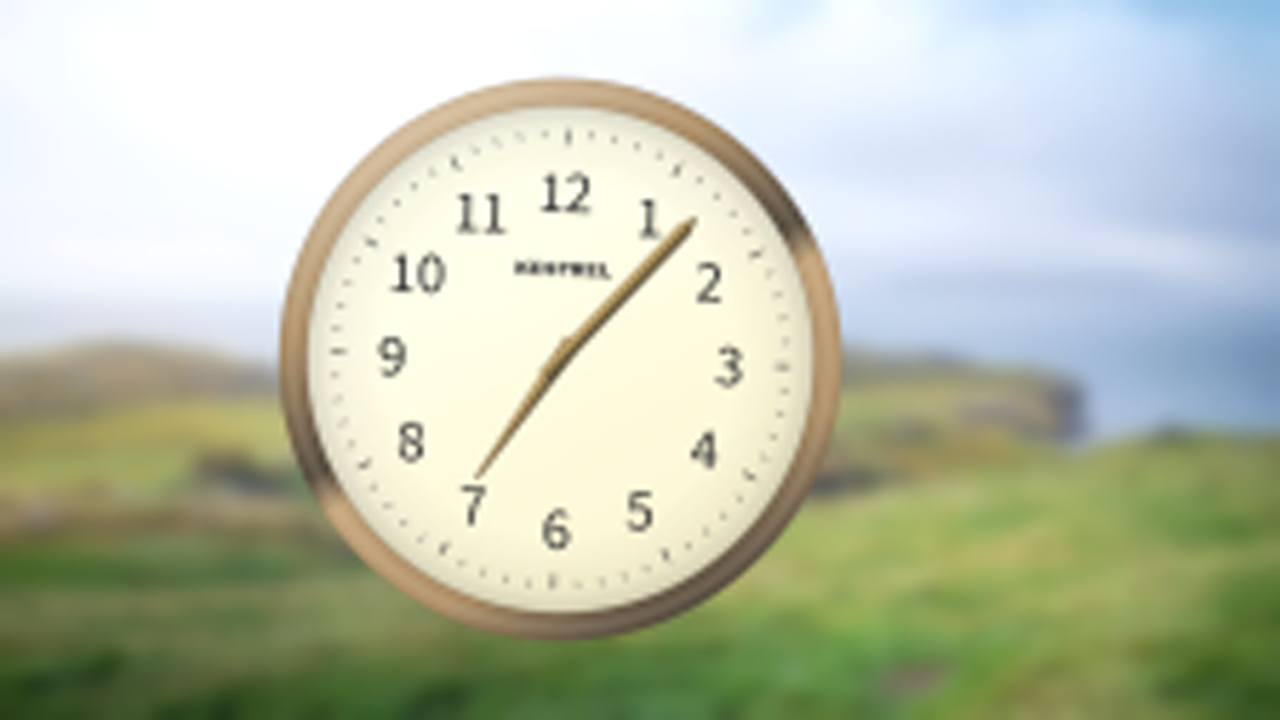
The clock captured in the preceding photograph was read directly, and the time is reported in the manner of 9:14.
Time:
7:07
